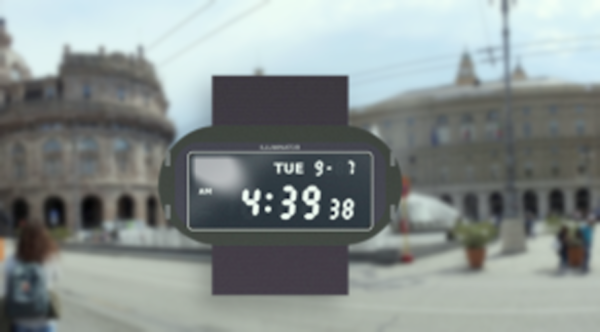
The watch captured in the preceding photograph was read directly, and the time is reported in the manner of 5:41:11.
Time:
4:39:38
